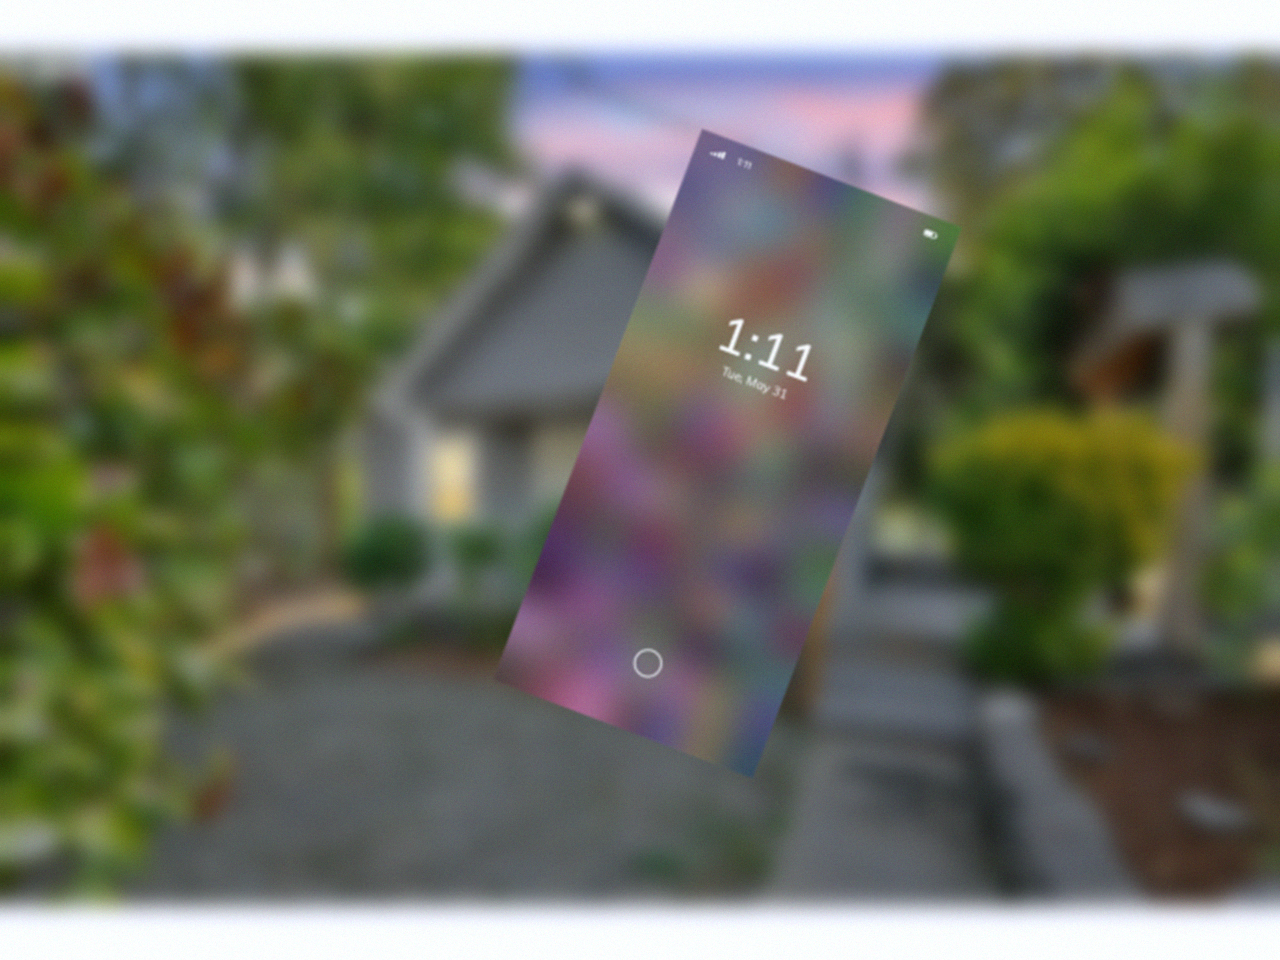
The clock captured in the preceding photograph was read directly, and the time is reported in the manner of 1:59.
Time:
1:11
